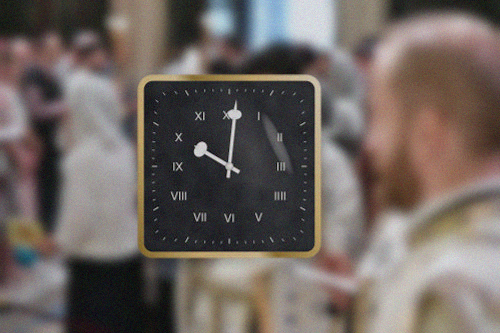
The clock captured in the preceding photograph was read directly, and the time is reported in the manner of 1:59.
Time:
10:01
